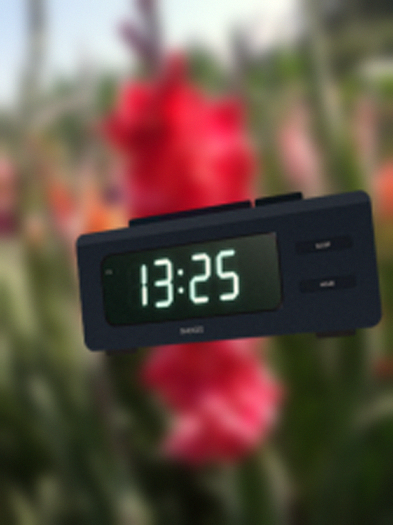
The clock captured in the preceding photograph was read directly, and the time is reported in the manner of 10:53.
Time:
13:25
